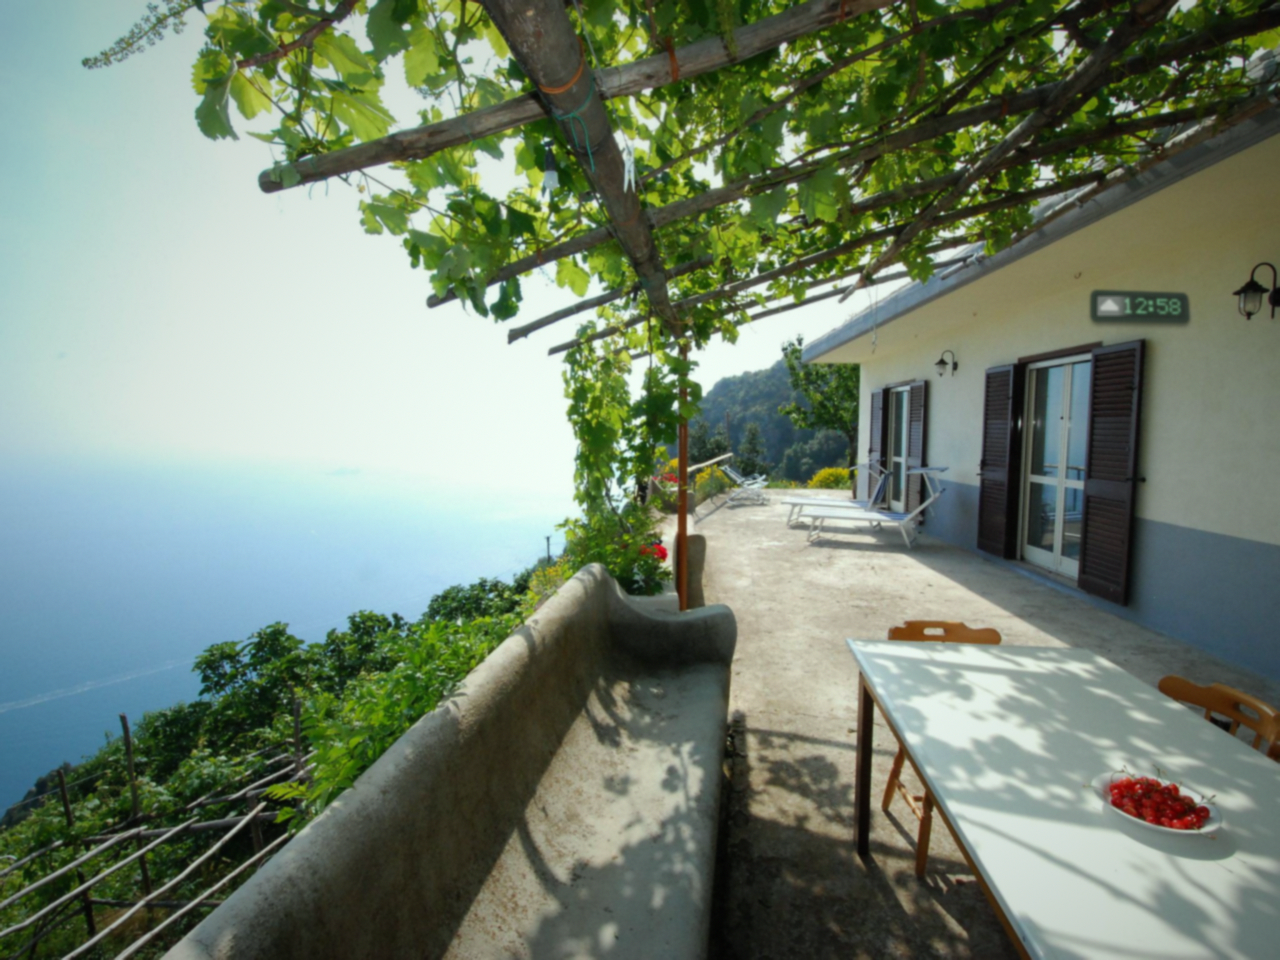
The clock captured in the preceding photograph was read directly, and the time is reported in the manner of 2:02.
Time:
12:58
